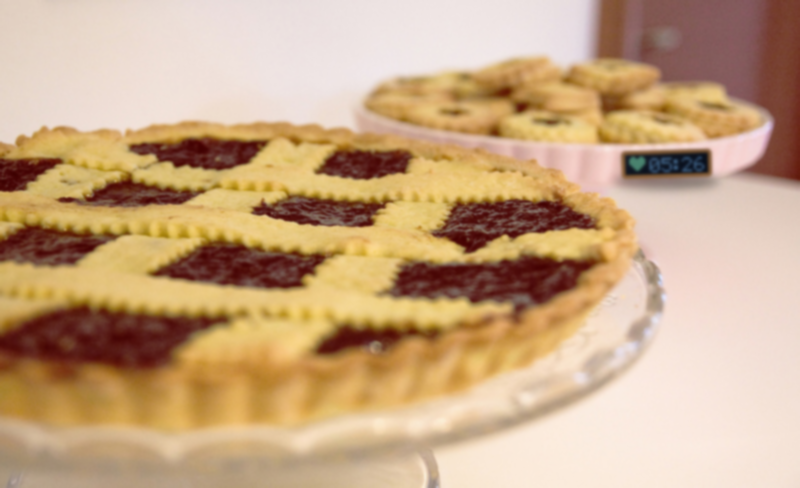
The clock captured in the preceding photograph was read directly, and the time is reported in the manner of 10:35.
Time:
5:26
